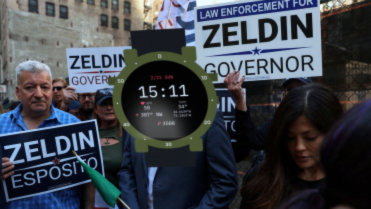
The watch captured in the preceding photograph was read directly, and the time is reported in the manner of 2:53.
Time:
15:11
